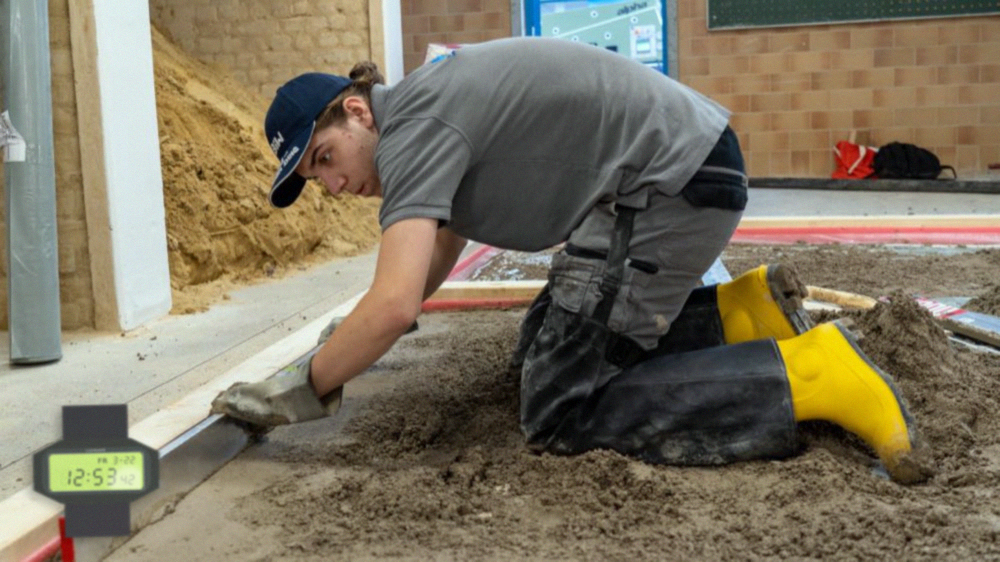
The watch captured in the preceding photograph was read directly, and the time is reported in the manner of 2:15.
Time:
12:53
